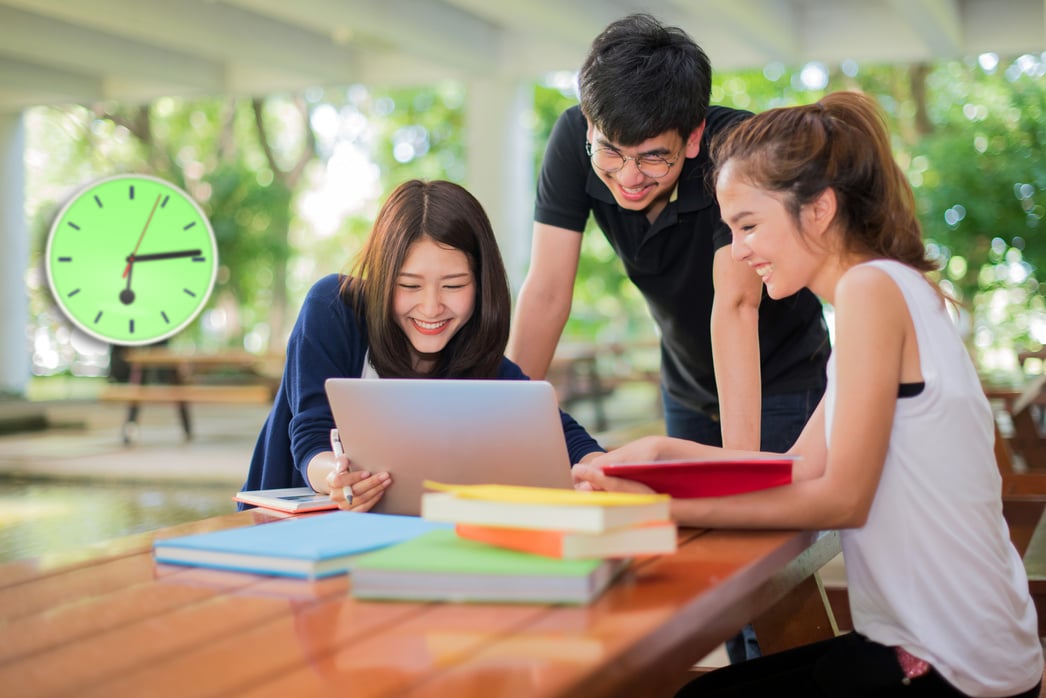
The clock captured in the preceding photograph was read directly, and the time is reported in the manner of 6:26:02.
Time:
6:14:04
